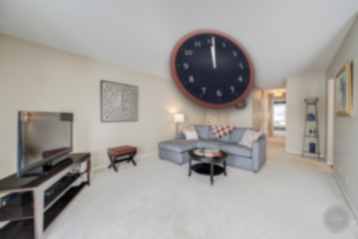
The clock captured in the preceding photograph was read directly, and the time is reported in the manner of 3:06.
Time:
12:01
